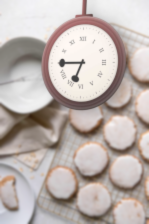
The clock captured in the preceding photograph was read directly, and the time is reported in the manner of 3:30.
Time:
6:45
